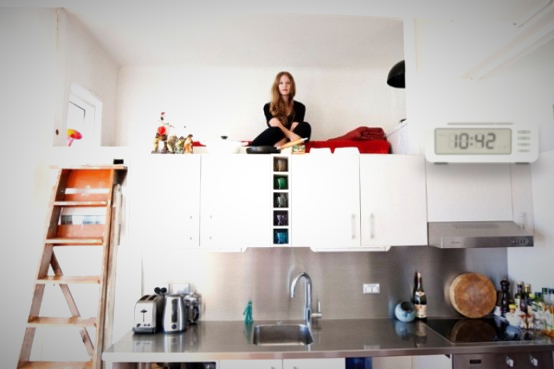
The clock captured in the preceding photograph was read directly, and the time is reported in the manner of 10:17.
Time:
10:42
